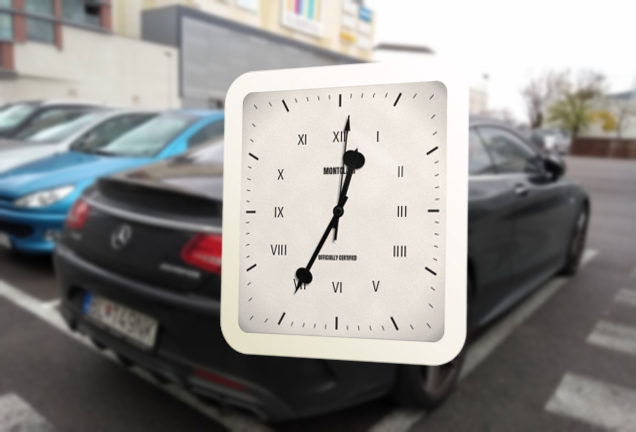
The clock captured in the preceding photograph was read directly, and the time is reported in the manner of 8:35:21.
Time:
12:35:01
